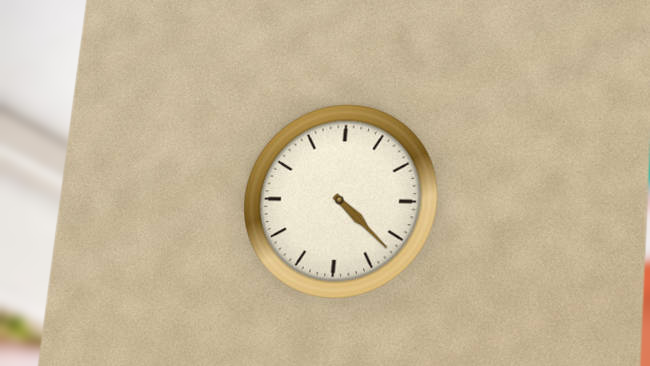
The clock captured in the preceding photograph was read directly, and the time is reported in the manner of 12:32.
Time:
4:22
